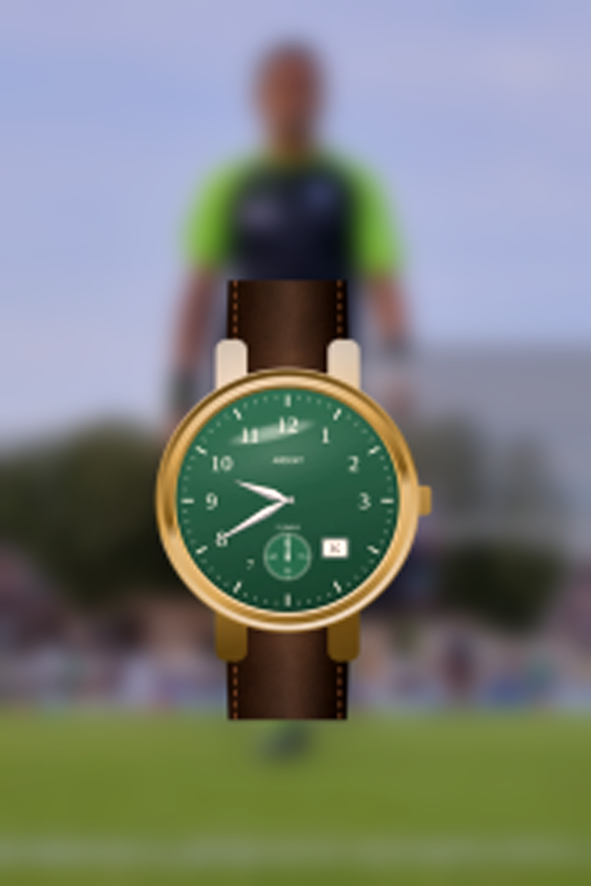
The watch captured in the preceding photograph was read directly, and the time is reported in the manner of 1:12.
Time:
9:40
